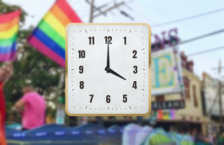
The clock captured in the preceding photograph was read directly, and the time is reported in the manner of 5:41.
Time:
4:00
